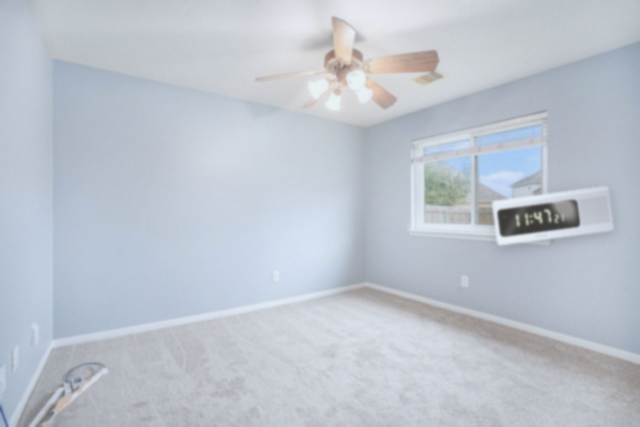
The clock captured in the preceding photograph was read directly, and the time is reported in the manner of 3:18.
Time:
11:47
